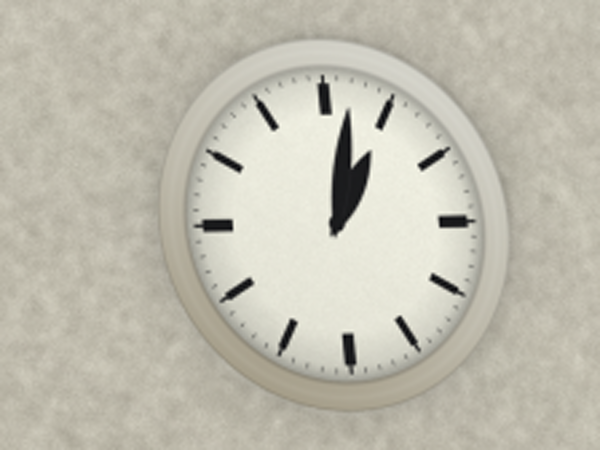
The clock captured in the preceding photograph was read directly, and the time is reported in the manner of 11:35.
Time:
1:02
